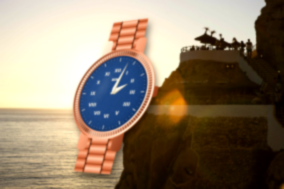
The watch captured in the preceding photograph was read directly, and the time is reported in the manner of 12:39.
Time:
2:03
